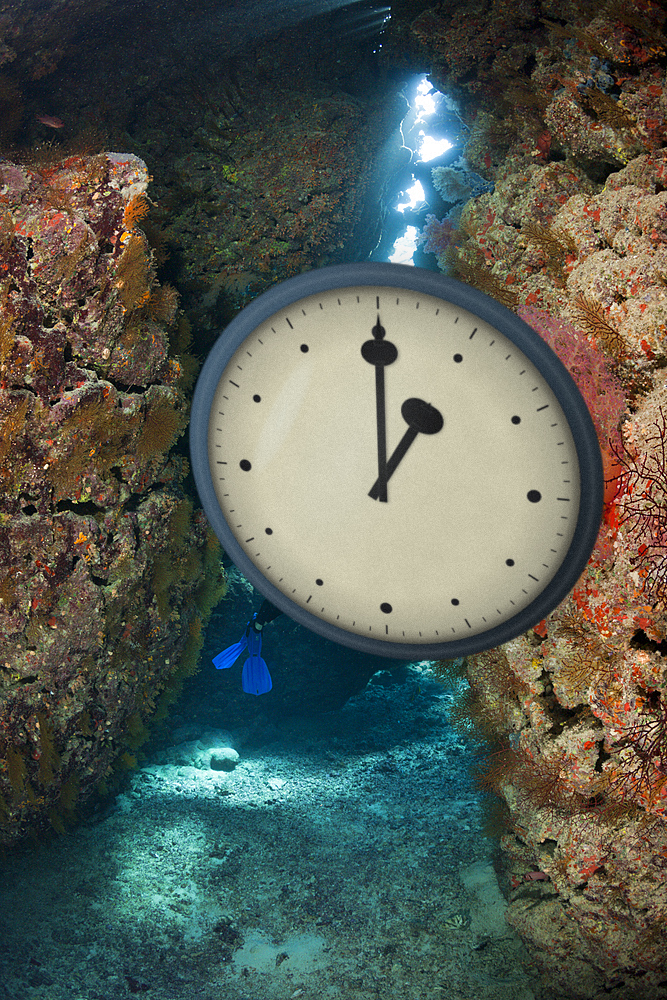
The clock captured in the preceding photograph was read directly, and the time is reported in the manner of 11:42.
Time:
1:00
